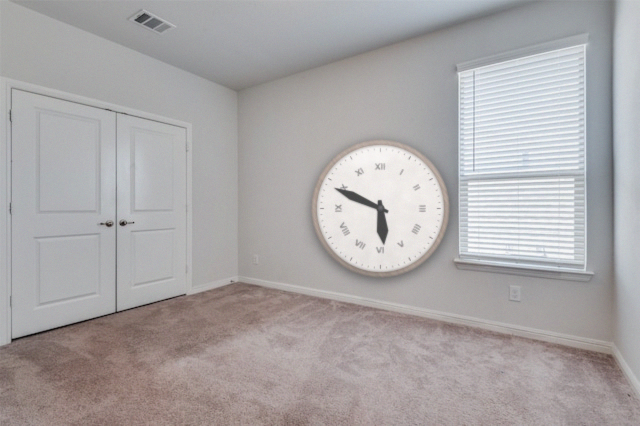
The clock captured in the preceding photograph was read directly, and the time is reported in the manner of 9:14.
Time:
5:49
